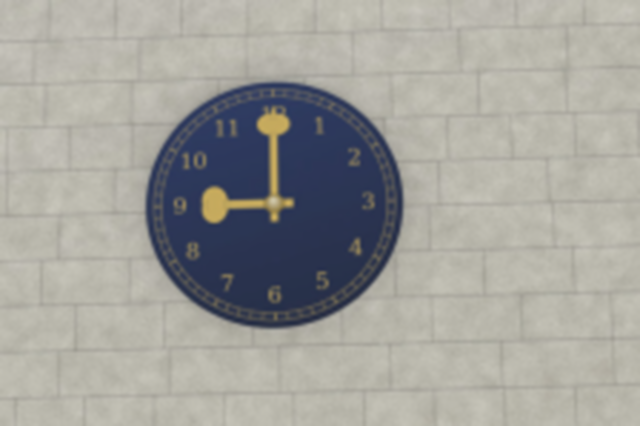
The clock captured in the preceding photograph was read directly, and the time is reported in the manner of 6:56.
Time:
9:00
